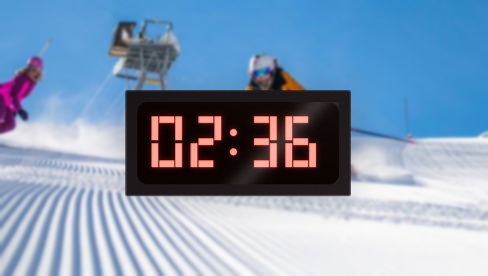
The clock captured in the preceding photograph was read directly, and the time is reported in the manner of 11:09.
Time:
2:36
